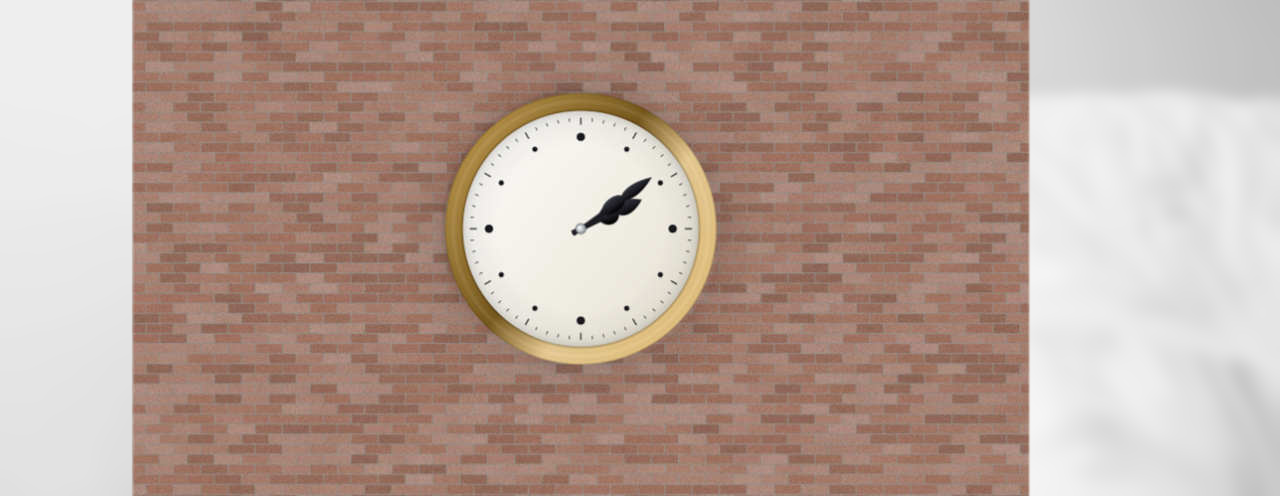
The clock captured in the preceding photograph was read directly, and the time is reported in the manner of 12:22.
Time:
2:09
